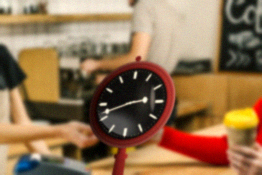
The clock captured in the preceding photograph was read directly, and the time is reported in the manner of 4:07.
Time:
2:42
